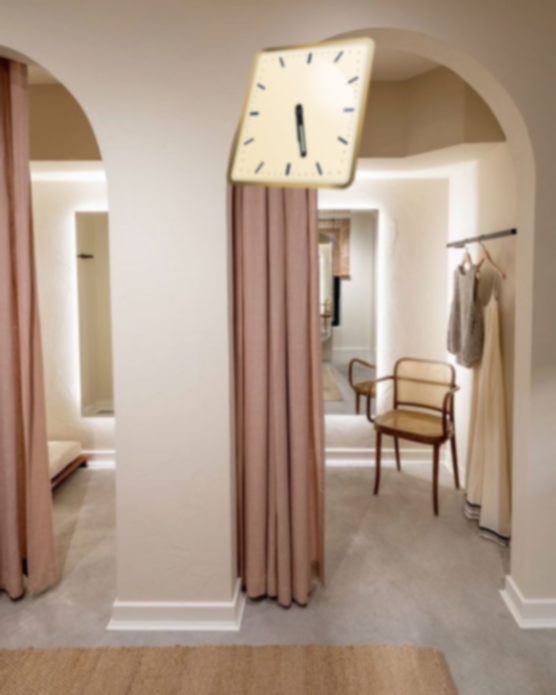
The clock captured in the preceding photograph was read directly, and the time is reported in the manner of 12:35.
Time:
5:27
